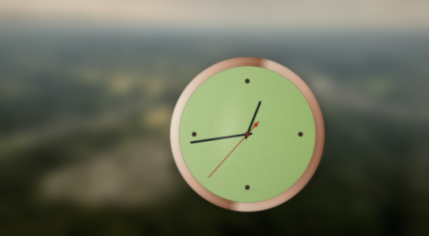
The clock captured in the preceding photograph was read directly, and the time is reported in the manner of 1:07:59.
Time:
12:43:37
